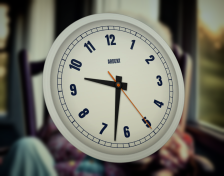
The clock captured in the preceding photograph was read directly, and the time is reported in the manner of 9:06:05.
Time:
9:32:25
